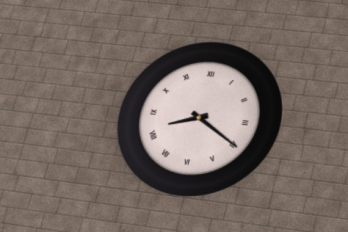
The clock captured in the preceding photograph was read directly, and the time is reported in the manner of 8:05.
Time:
8:20
